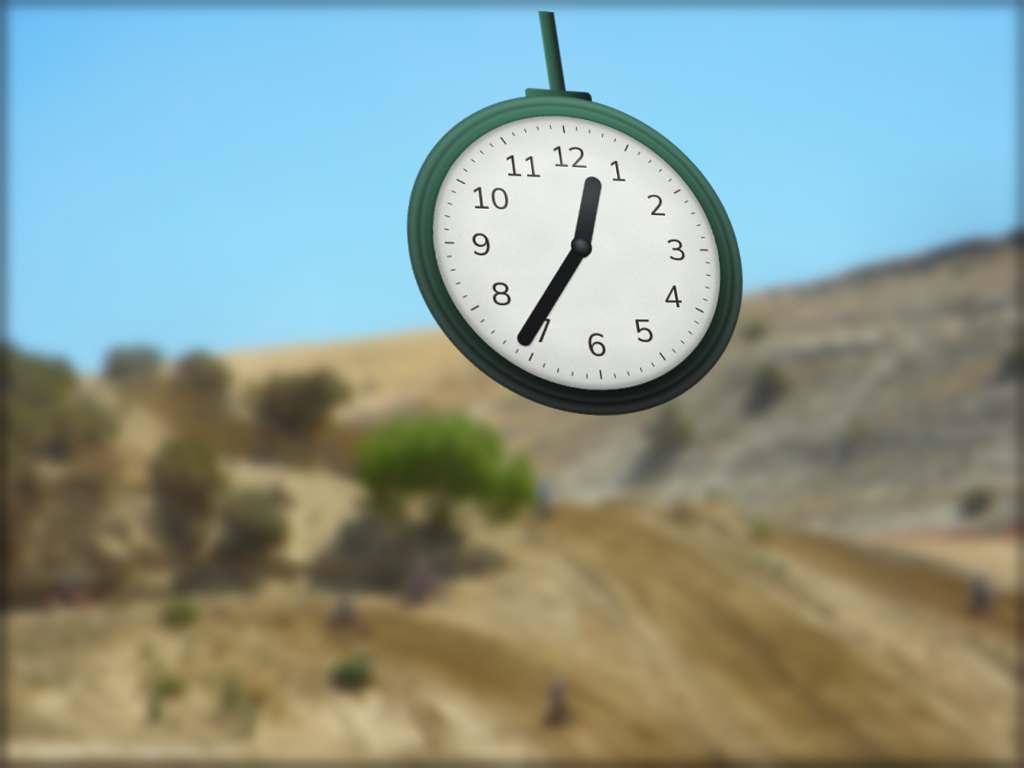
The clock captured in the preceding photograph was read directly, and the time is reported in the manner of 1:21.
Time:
12:36
